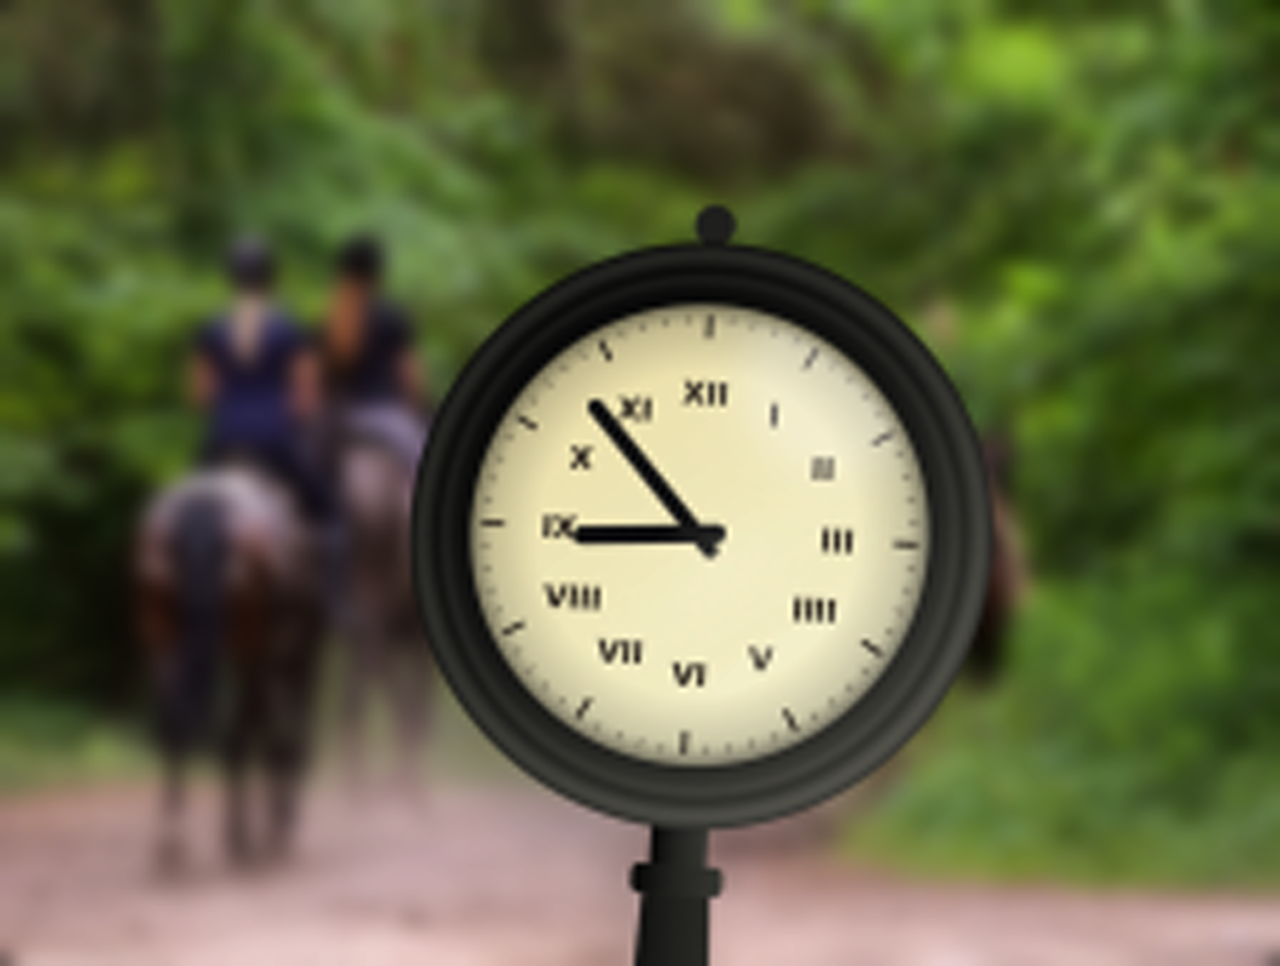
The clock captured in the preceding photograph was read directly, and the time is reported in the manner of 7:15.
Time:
8:53
